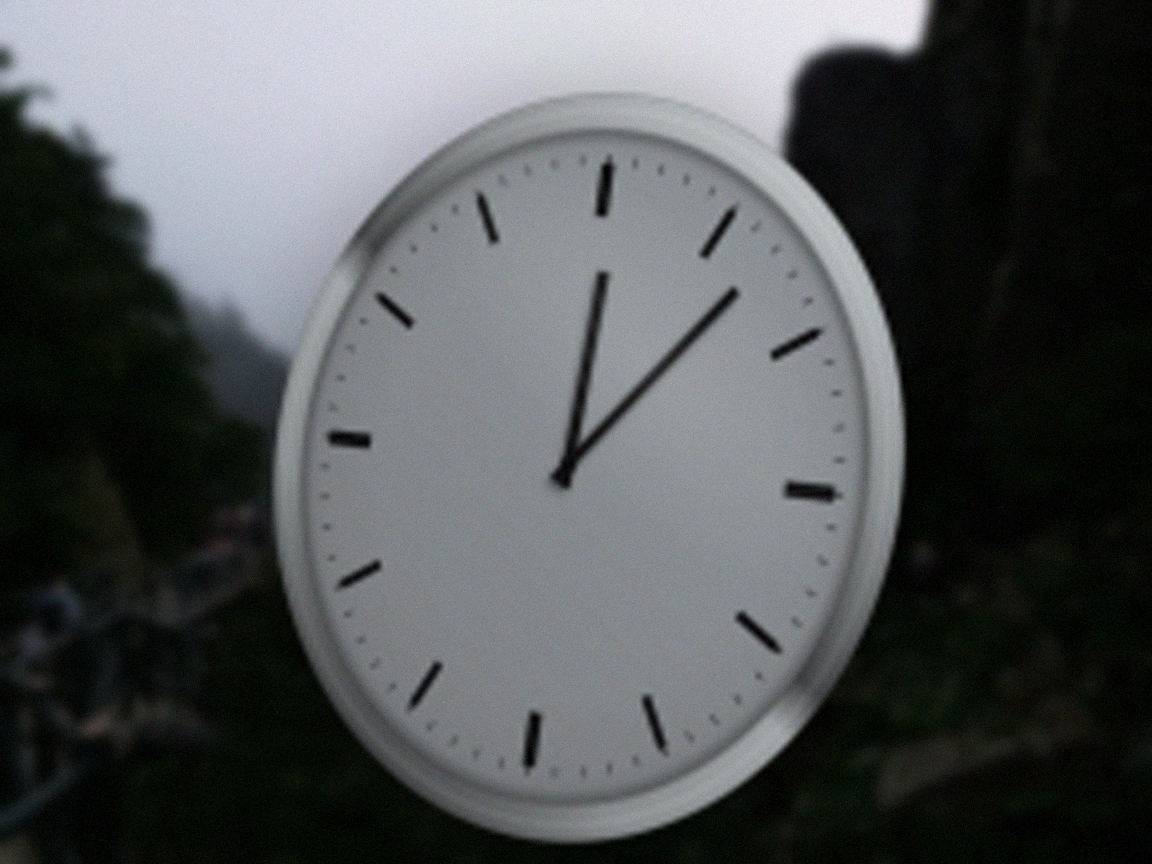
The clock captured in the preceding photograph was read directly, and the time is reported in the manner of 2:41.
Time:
12:07
